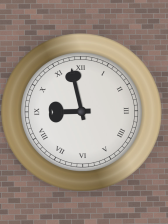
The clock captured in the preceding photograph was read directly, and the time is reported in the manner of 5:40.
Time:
8:58
